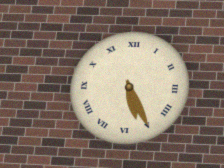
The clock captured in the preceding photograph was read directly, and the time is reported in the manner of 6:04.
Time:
5:25
